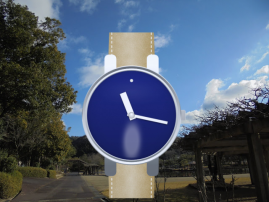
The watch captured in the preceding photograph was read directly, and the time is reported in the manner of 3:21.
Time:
11:17
